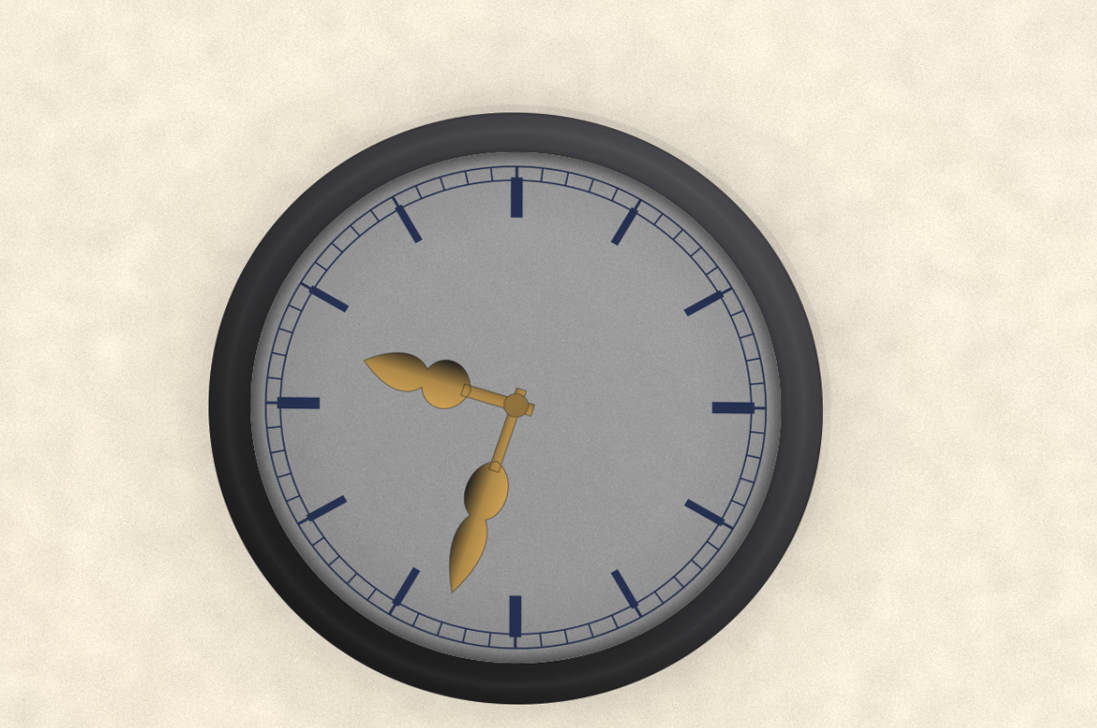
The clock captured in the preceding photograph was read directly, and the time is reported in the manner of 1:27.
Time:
9:33
